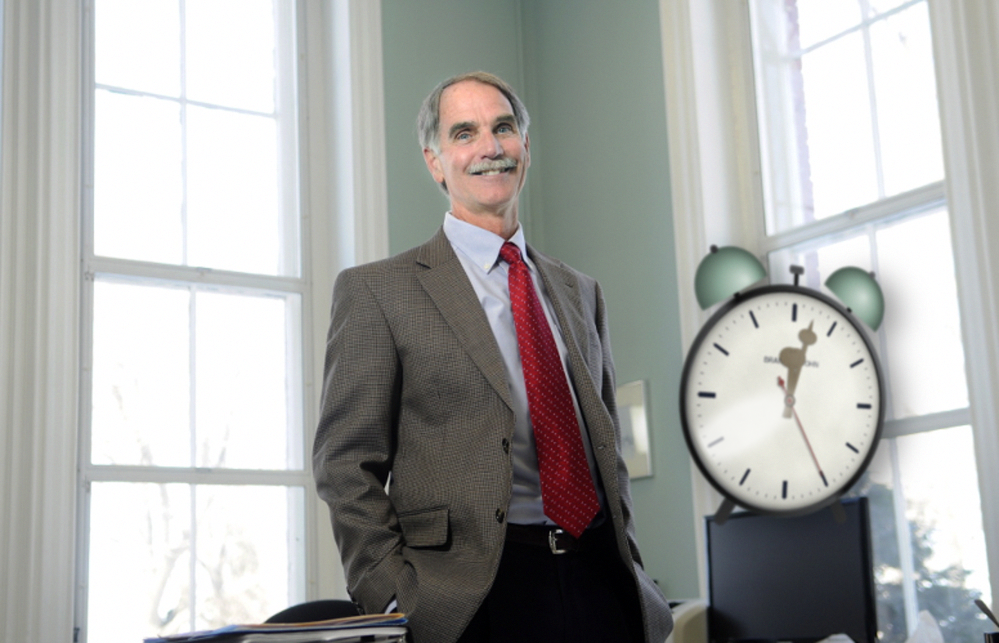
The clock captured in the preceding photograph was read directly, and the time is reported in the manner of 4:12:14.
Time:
12:02:25
